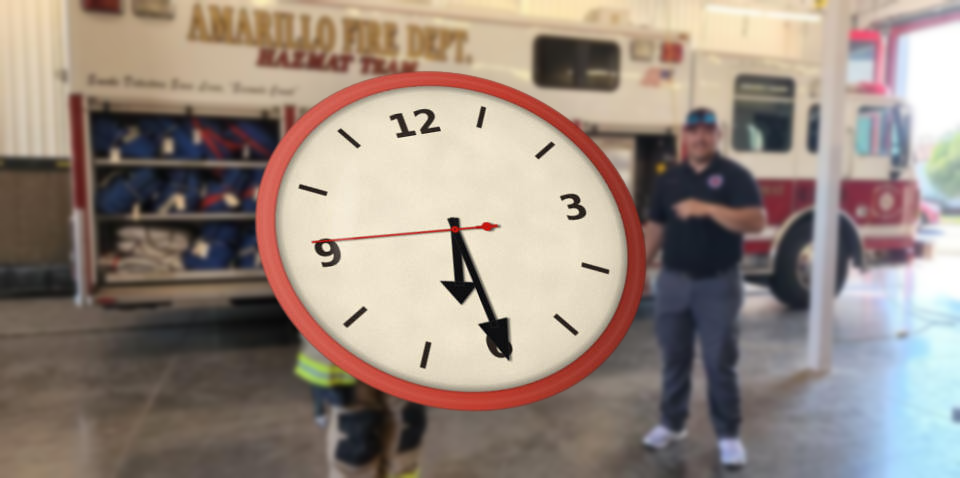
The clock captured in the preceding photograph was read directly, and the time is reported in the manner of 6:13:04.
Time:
6:29:46
